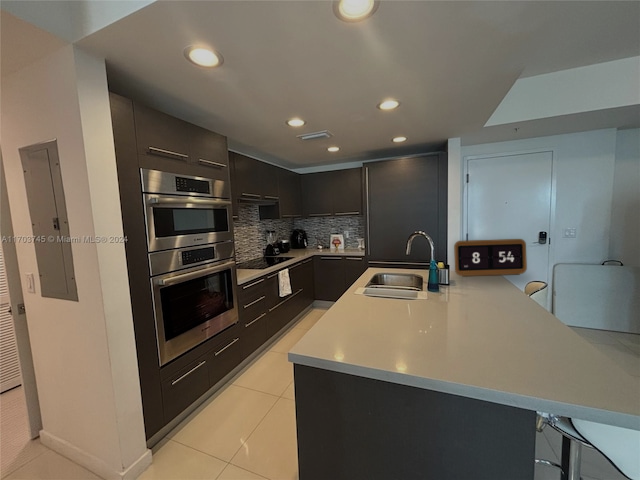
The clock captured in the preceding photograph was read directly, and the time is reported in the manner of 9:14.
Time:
8:54
